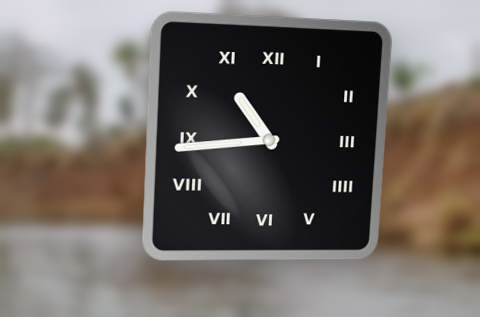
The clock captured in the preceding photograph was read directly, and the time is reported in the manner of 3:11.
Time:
10:44
